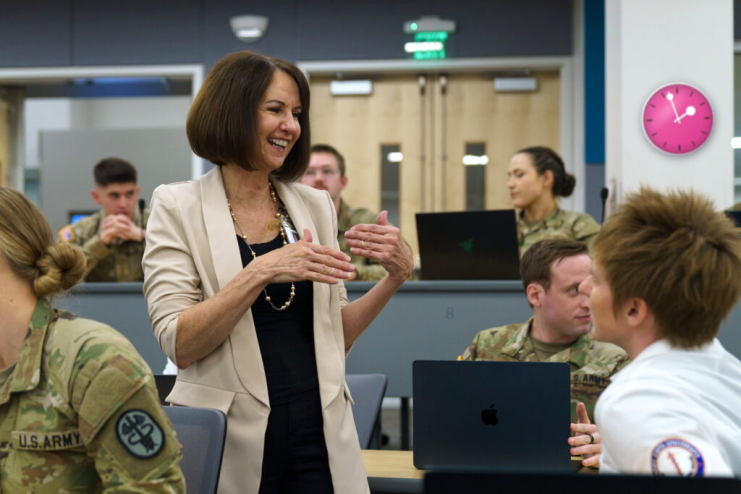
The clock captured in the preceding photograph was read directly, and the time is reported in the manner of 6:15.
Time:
1:57
